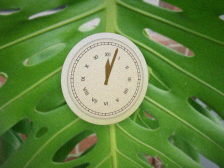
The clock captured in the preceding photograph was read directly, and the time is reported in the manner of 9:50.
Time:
12:03
